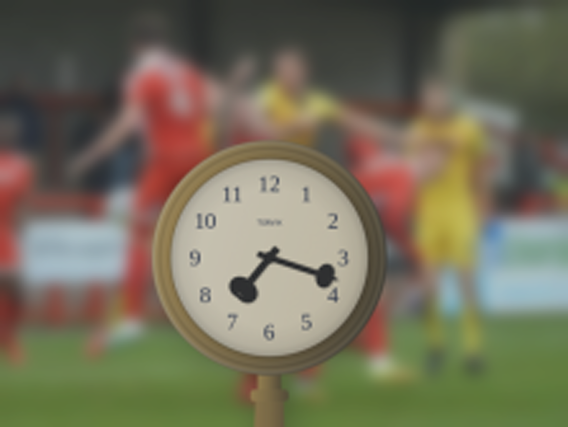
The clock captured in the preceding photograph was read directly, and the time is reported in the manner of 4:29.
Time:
7:18
